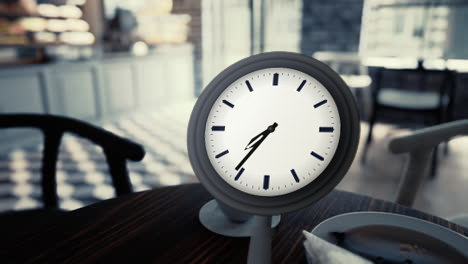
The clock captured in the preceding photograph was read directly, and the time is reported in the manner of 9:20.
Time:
7:36
